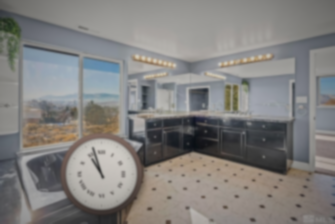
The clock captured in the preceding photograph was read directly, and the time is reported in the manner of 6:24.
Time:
10:57
